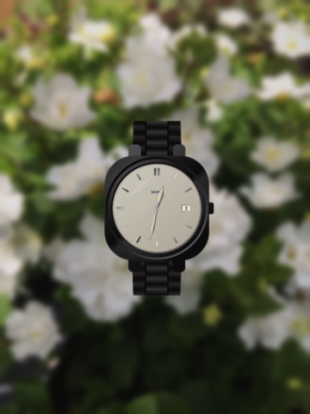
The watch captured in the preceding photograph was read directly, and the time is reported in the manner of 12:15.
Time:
12:32
